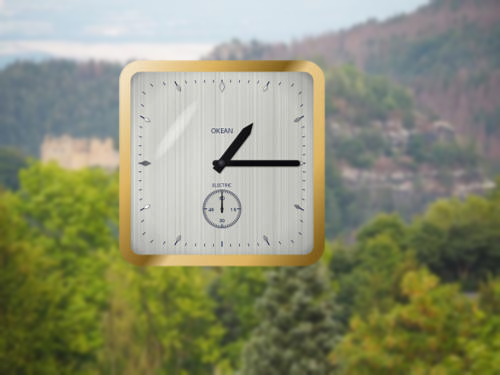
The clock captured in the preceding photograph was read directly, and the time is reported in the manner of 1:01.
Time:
1:15
